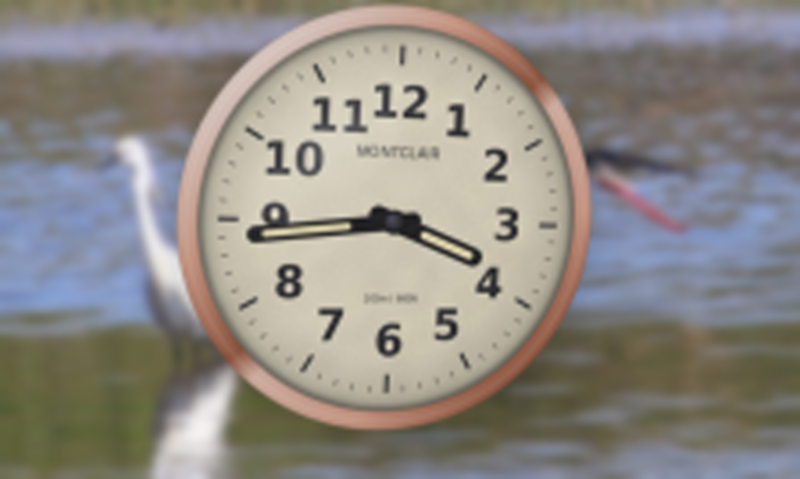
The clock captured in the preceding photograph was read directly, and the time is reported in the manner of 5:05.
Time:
3:44
